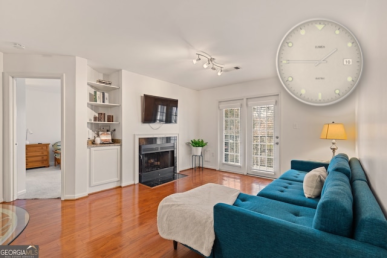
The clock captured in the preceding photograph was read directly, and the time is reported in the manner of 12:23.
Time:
1:45
